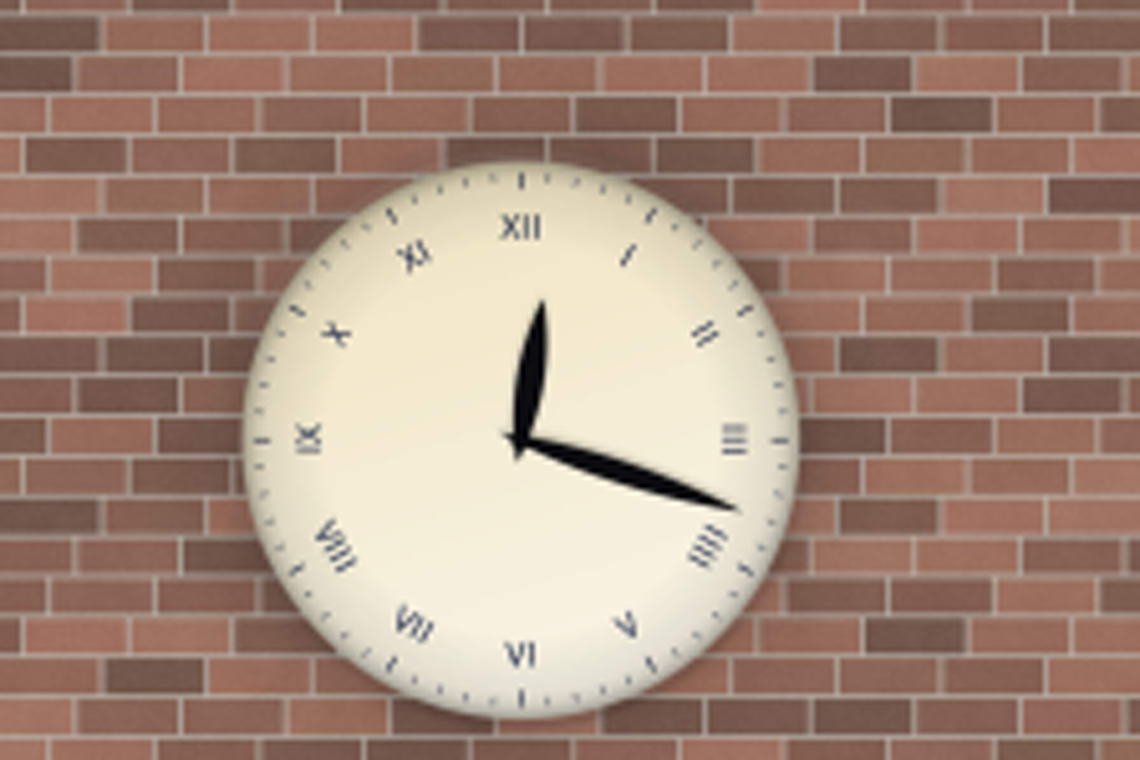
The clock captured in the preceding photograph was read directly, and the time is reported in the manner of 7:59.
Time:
12:18
